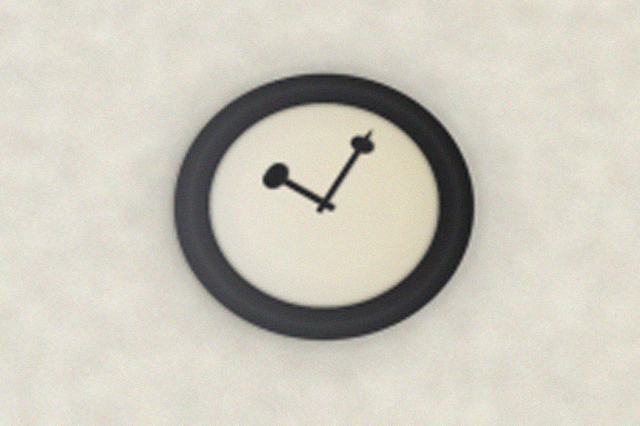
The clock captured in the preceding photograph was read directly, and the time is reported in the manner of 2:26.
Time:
10:05
